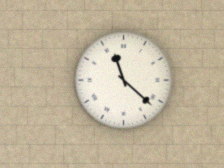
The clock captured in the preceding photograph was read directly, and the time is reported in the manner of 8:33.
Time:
11:22
